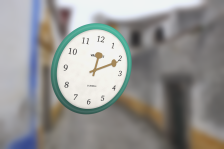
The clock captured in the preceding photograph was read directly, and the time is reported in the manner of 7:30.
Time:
12:11
